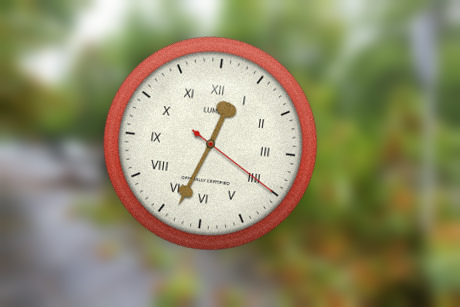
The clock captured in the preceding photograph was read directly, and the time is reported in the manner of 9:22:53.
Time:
12:33:20
